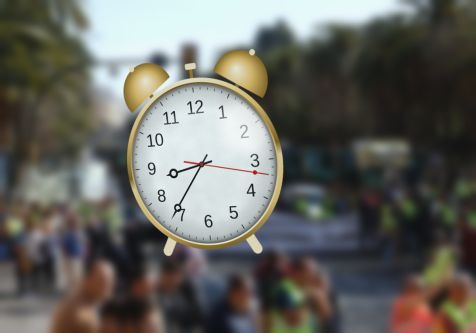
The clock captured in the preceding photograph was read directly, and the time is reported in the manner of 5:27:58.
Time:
8:36:17
